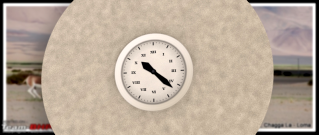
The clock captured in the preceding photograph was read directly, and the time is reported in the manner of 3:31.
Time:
10:22
